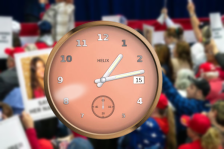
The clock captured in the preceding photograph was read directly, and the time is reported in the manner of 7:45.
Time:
1:13
